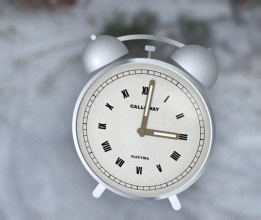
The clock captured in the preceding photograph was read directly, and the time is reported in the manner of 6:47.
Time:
3:01
